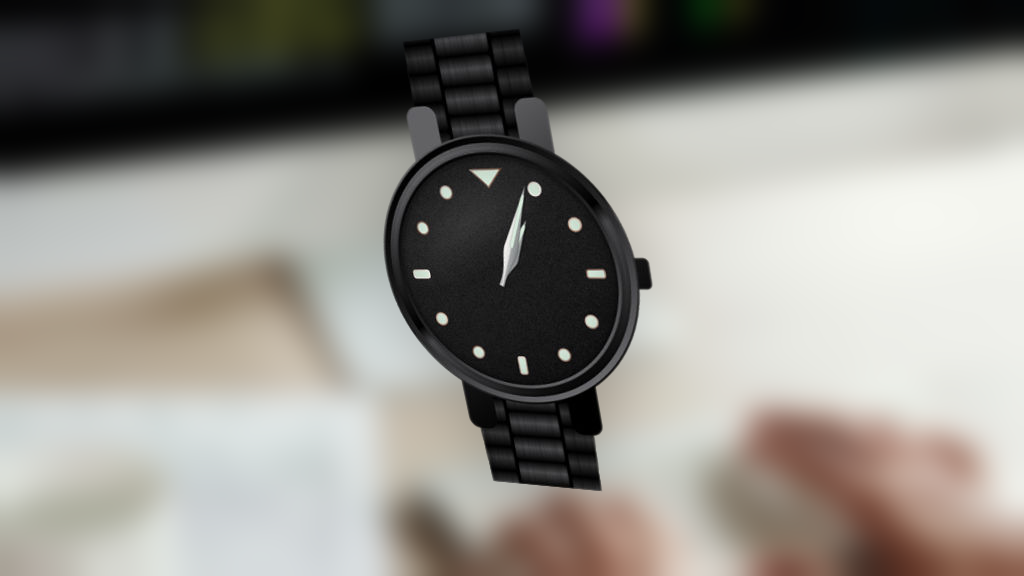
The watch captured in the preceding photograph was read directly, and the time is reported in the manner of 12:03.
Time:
1:04
